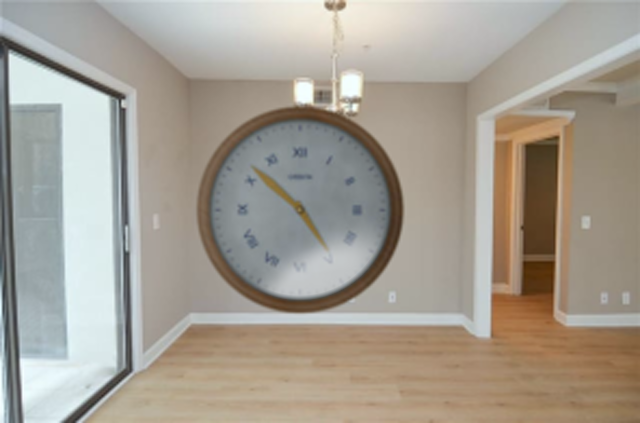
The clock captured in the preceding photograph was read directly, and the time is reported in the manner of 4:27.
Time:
4:52
